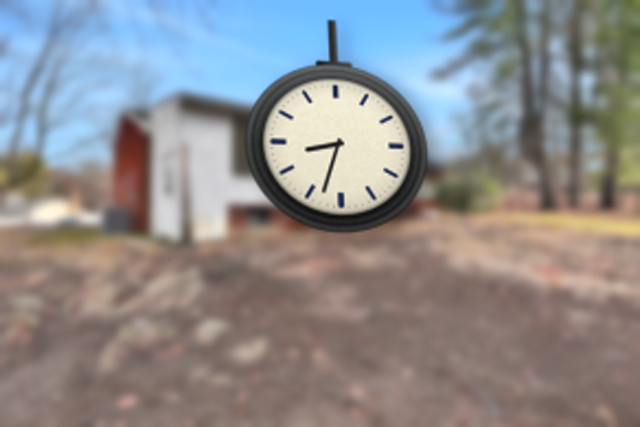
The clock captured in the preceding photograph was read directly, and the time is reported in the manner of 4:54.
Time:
8:33
